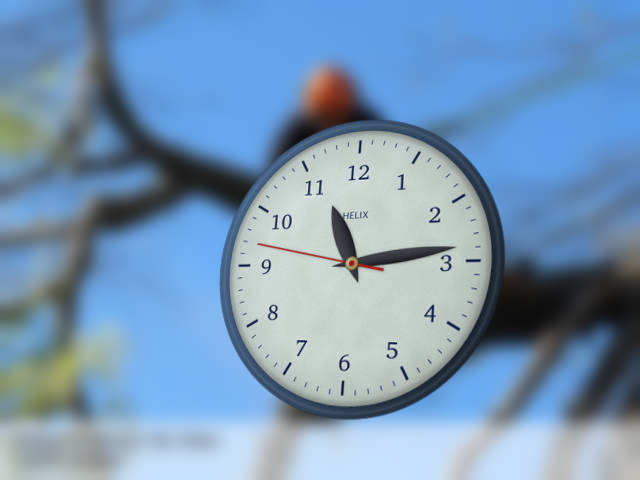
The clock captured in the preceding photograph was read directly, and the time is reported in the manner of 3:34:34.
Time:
11:13:47
